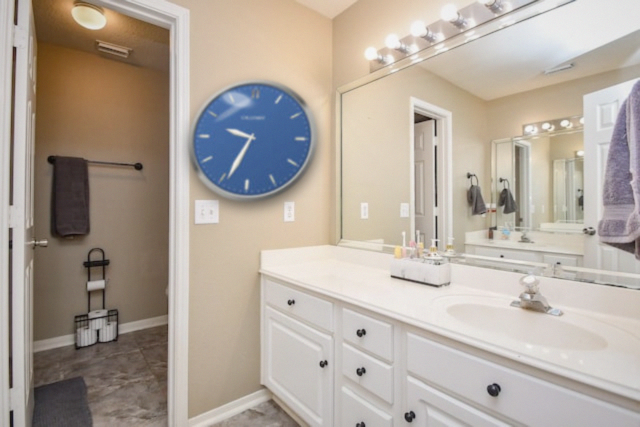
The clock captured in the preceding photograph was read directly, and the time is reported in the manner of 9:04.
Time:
9:34
